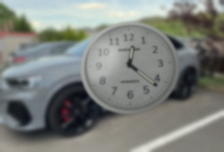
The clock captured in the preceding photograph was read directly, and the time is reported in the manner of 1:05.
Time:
12:22
